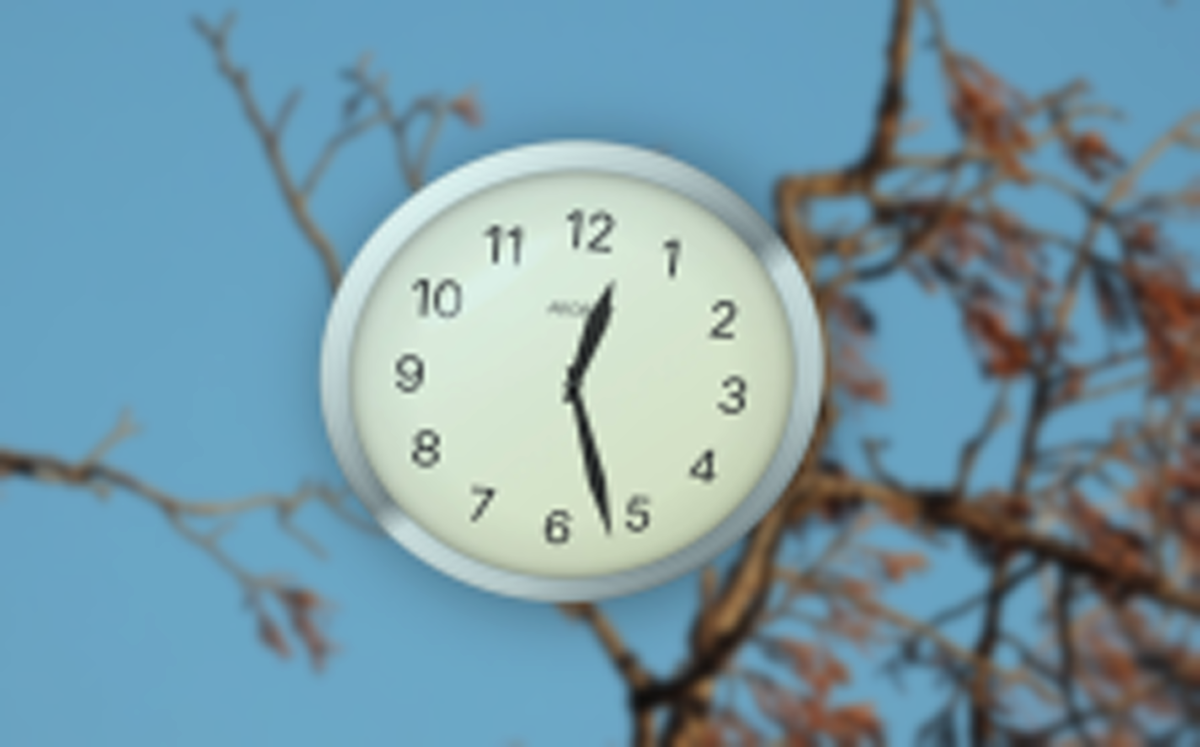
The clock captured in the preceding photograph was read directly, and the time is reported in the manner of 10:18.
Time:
12:27
